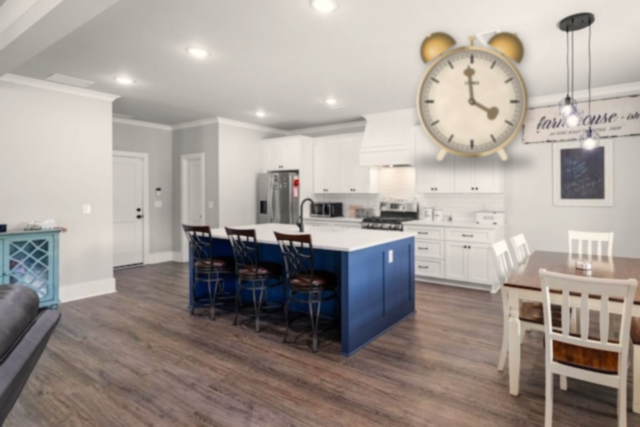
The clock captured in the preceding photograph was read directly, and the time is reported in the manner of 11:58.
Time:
3:59
